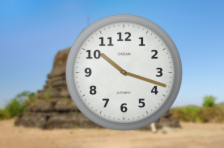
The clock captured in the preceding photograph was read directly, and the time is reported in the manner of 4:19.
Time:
10:18
